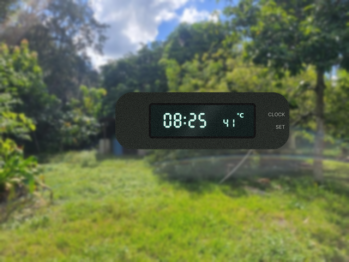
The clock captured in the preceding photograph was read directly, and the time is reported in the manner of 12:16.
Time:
8:25
